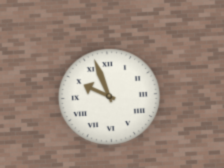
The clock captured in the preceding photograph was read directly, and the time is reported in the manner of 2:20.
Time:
9:57
